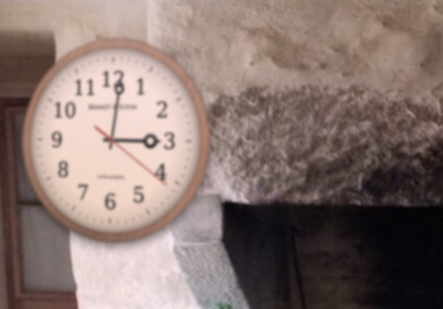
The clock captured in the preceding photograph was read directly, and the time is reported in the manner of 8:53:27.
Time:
3:01:21
